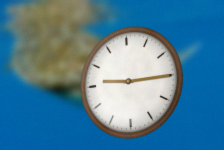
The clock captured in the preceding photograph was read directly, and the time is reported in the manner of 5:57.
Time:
9:15
